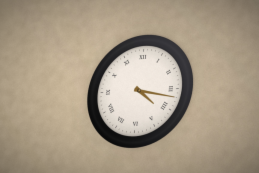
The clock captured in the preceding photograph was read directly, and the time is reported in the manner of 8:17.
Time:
4:17
